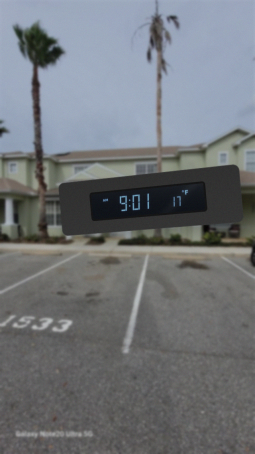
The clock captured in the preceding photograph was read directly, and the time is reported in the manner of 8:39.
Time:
9:01
